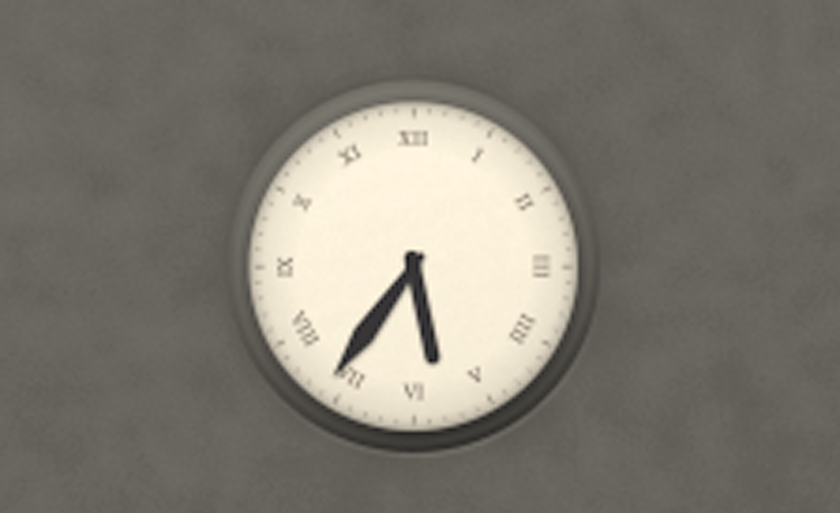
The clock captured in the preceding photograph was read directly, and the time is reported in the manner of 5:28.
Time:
5:36
